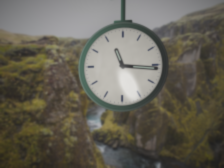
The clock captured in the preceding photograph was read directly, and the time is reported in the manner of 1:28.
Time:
11:16
